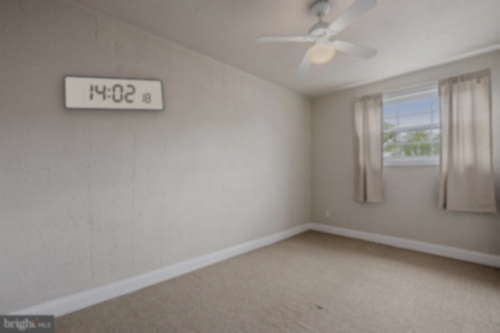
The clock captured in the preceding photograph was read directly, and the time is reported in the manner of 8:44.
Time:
14:02
